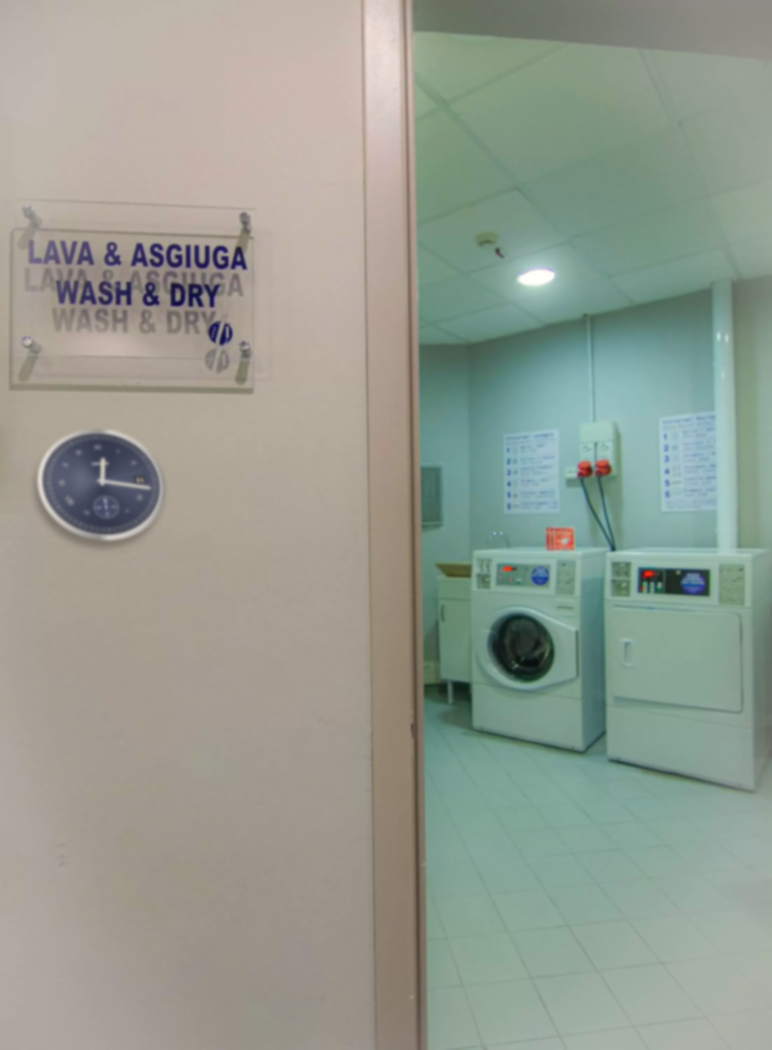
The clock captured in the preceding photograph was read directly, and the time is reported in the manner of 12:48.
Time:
12:17
